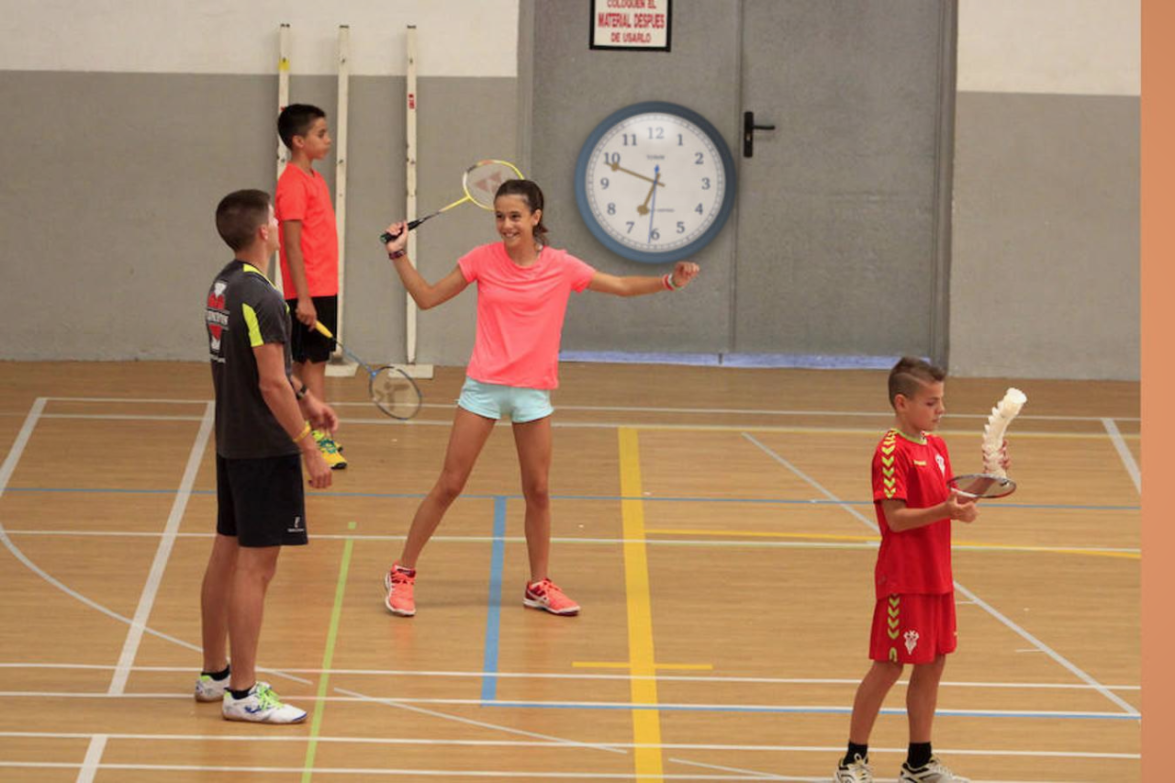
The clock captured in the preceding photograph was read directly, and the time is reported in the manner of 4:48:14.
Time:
6:48:31
